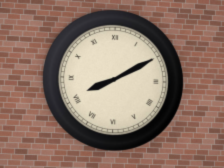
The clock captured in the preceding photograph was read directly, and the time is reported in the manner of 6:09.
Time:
8:10
